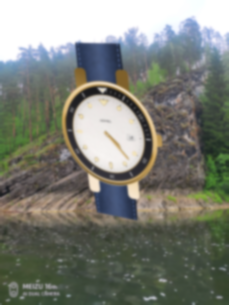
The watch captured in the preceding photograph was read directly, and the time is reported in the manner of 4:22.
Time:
4:23
